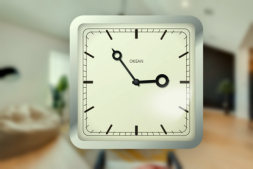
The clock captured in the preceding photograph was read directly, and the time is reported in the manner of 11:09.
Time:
2:54
